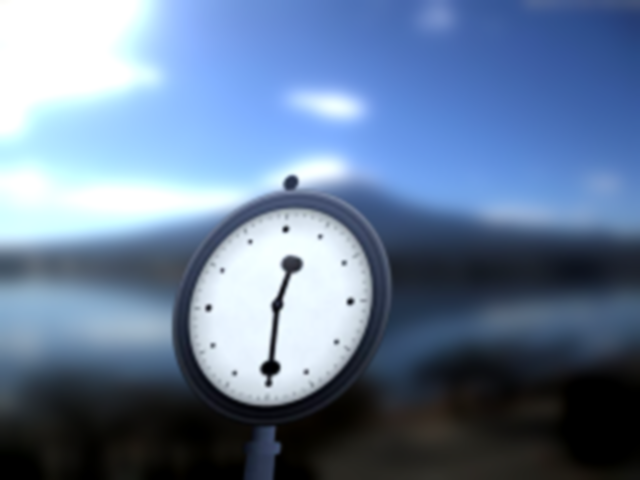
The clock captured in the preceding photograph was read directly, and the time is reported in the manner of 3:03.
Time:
12:30
